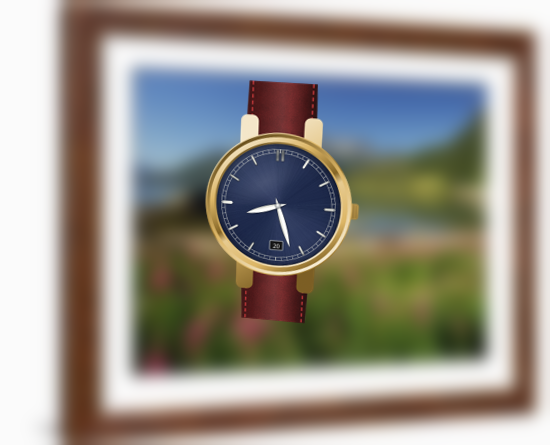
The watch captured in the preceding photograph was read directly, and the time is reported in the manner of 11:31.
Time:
8:27
